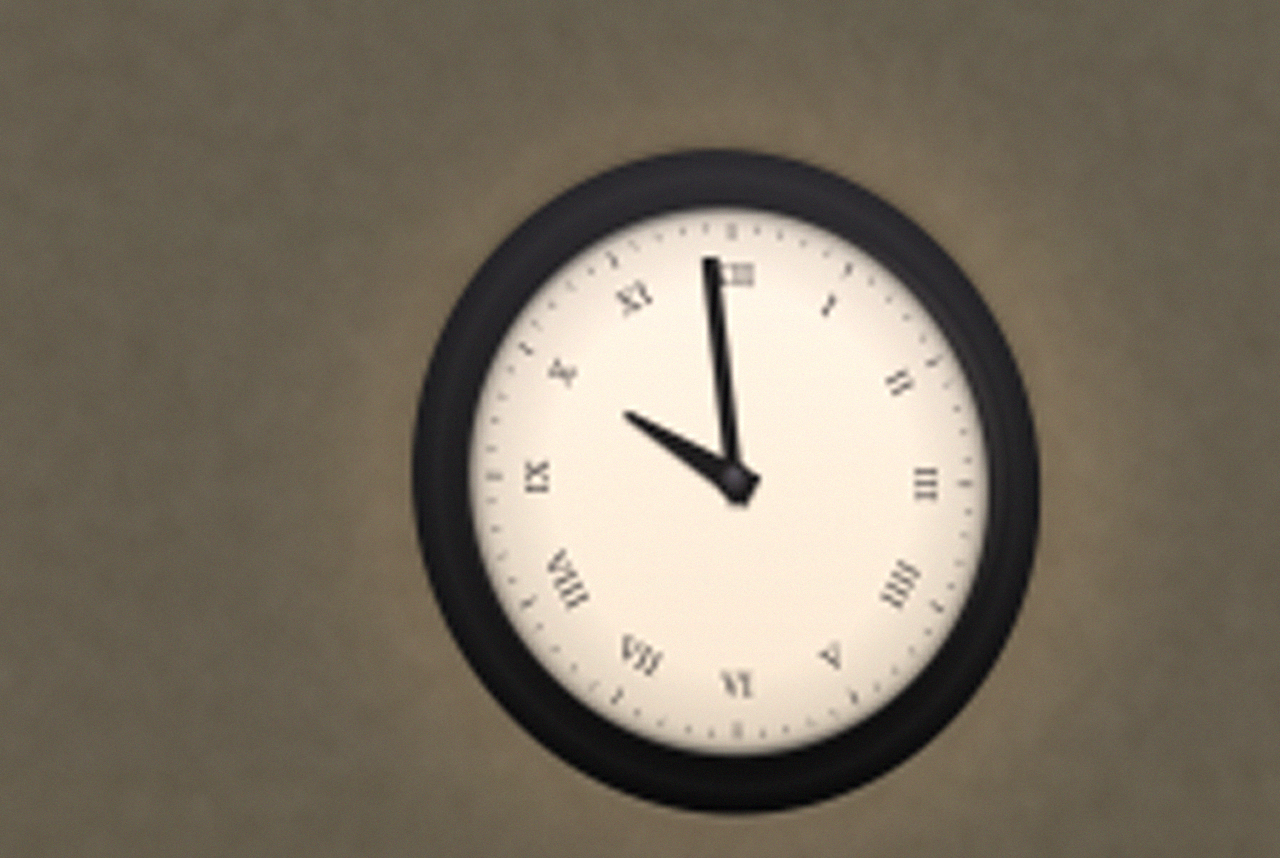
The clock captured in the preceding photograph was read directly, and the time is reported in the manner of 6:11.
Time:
9:59
